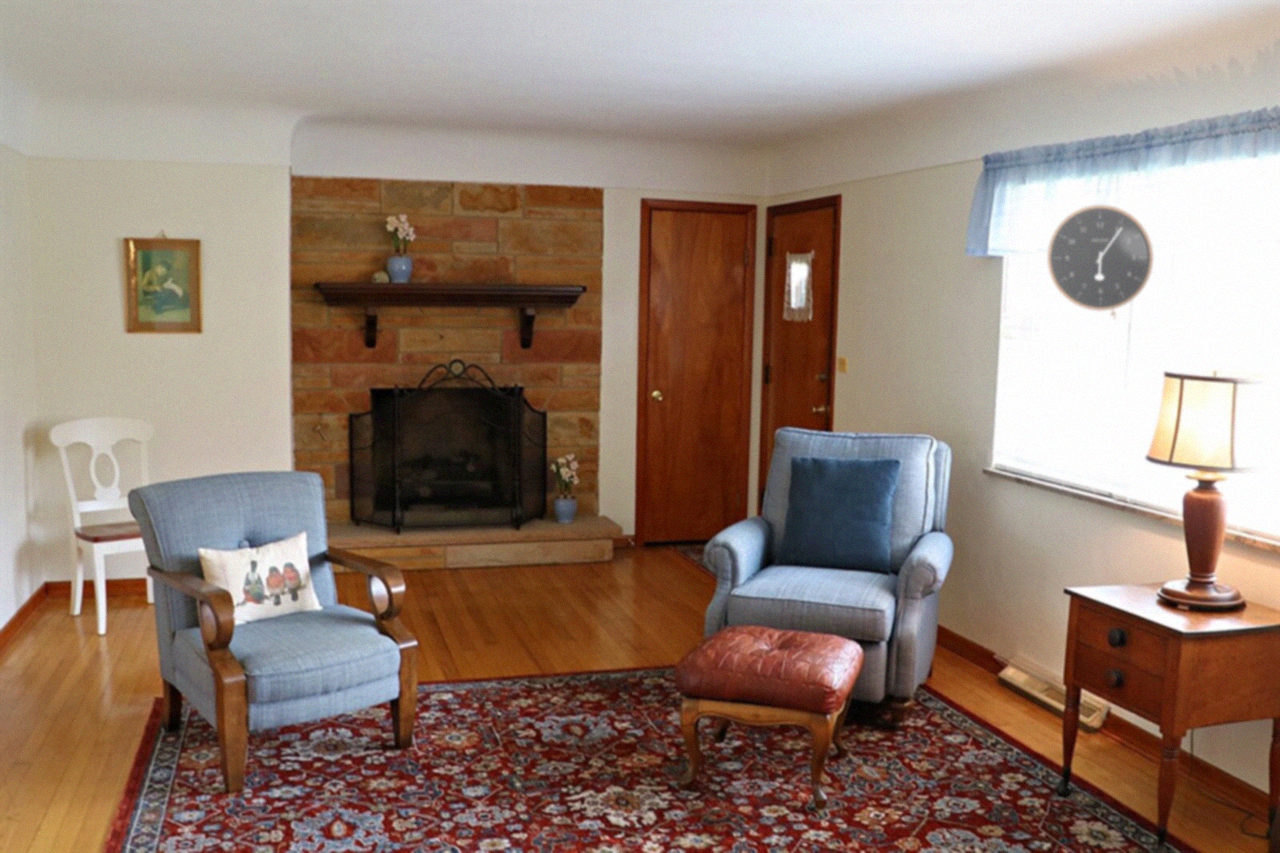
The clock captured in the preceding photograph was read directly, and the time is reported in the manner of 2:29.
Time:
6:06
